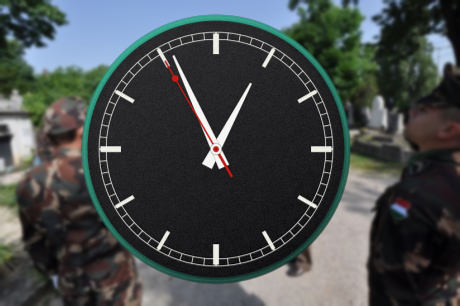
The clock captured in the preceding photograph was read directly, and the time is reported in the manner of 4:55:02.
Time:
12:55:55
